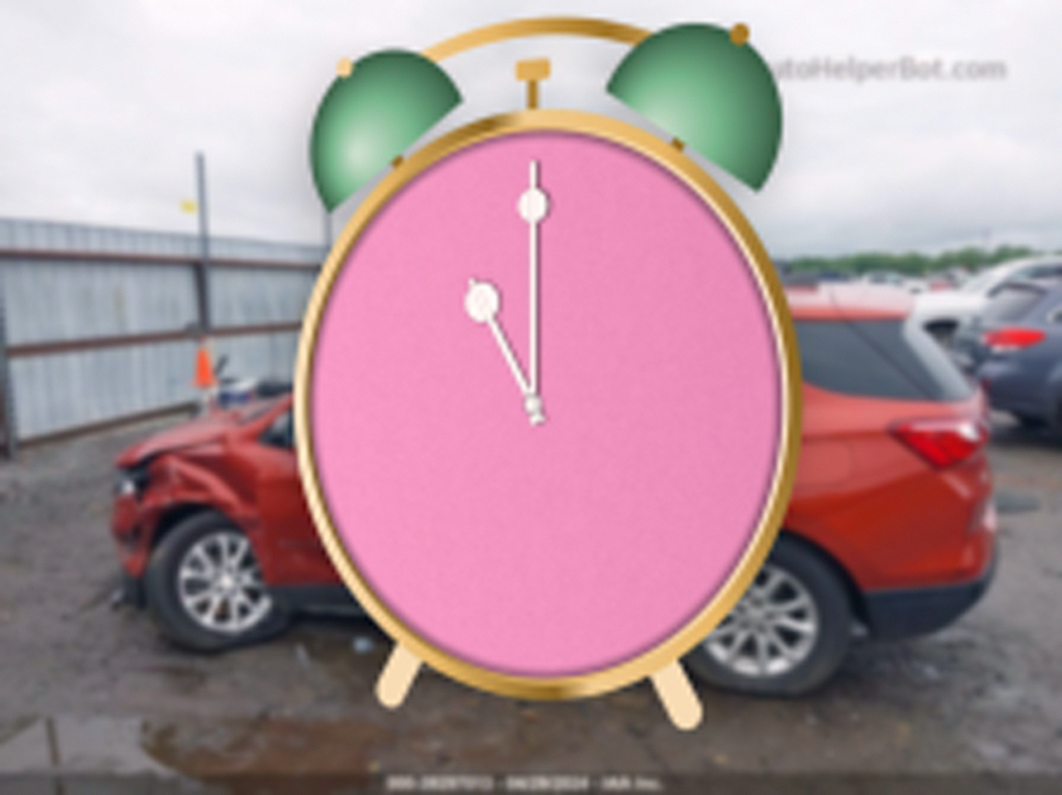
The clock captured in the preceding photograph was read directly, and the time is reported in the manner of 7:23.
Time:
11:00
